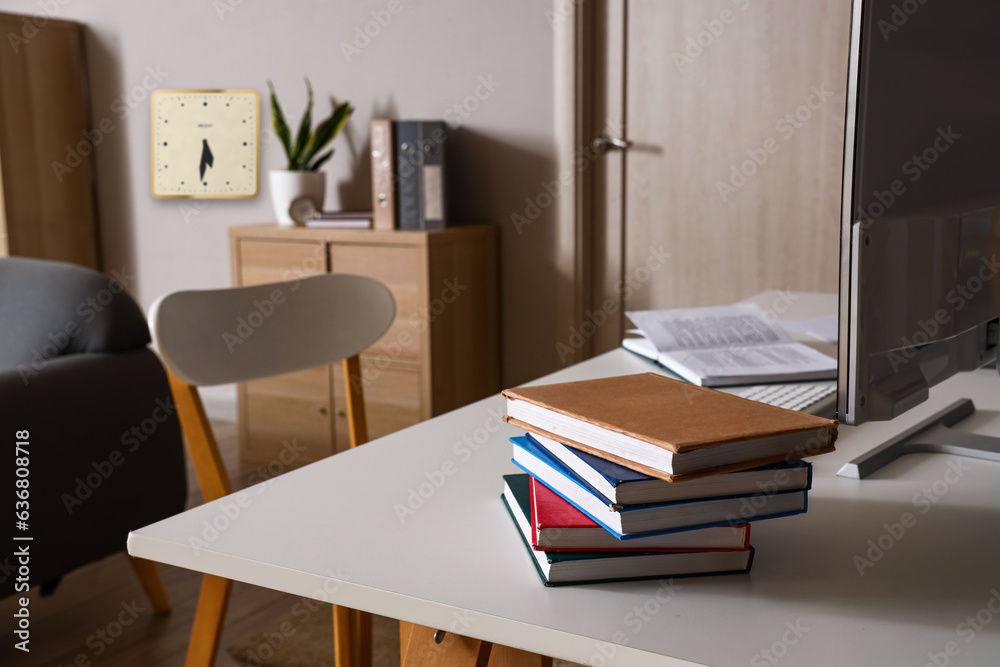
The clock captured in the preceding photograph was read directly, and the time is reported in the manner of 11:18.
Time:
5:31
